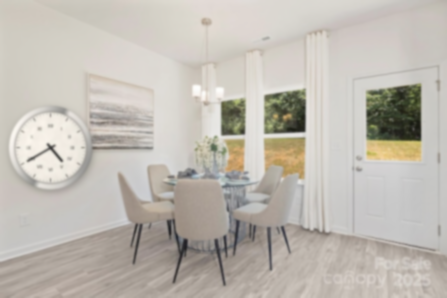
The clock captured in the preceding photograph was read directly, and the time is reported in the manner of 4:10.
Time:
4:40
